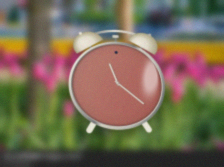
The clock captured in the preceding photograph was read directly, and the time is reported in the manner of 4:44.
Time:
11:22
